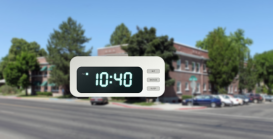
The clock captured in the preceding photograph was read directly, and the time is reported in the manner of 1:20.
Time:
10:40
